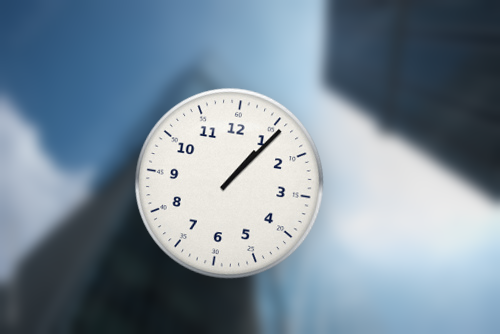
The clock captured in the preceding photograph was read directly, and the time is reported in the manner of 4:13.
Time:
1:06
